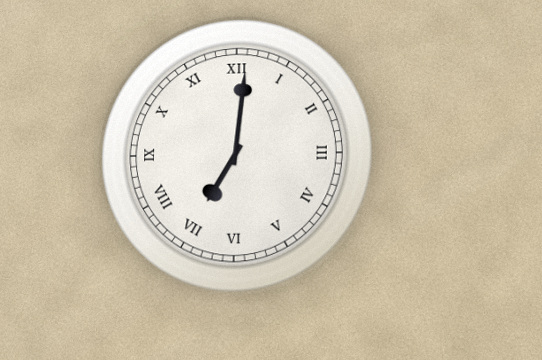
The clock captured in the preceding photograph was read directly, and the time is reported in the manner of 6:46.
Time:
7:01
